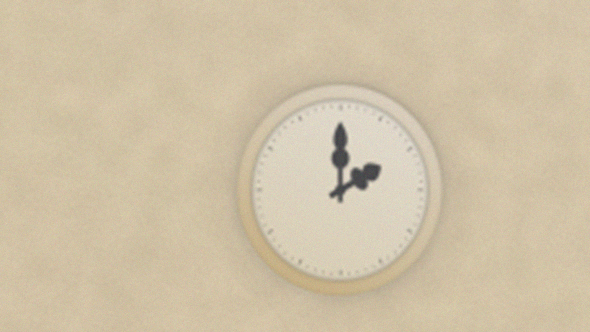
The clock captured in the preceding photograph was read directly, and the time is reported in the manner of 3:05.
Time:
2:00
